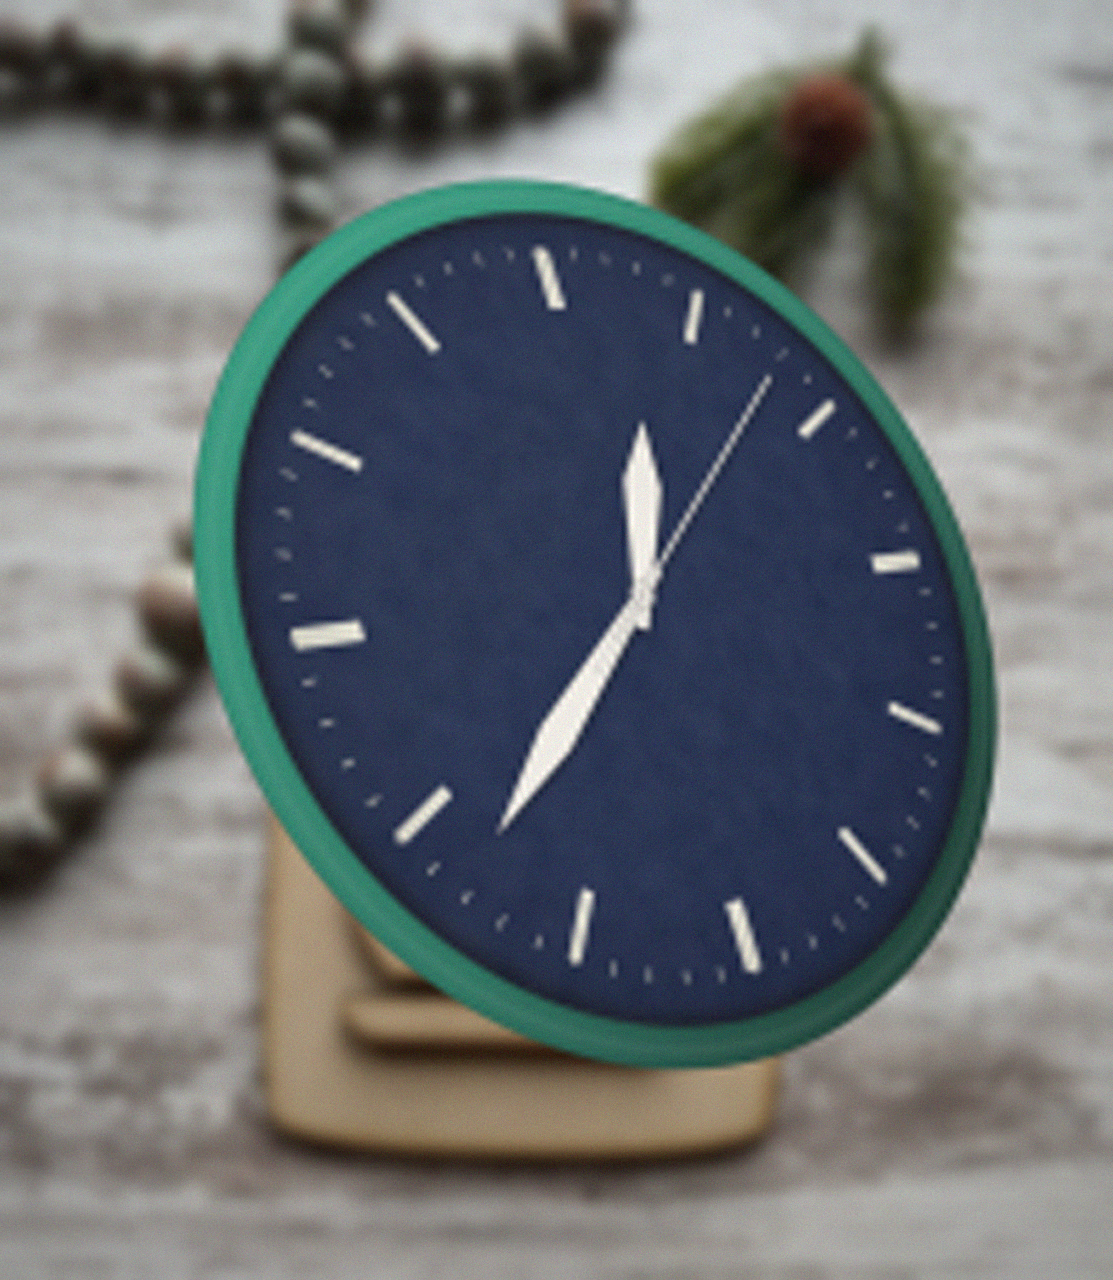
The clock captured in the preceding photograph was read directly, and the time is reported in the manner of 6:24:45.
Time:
12:38:08
